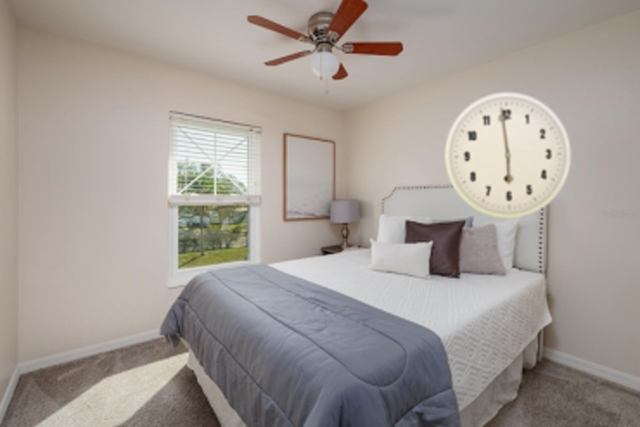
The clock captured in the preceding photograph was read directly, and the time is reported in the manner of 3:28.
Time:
5:59
